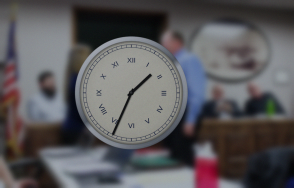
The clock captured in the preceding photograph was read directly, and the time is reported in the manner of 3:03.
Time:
1:34
